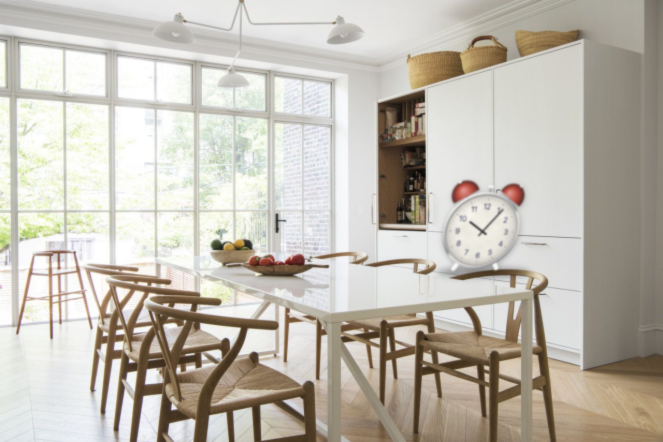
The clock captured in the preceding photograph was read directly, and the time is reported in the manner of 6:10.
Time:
10:06
